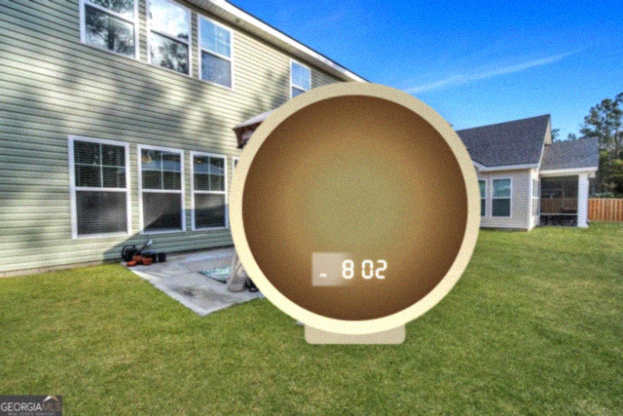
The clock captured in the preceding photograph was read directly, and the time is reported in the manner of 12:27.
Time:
8:02
